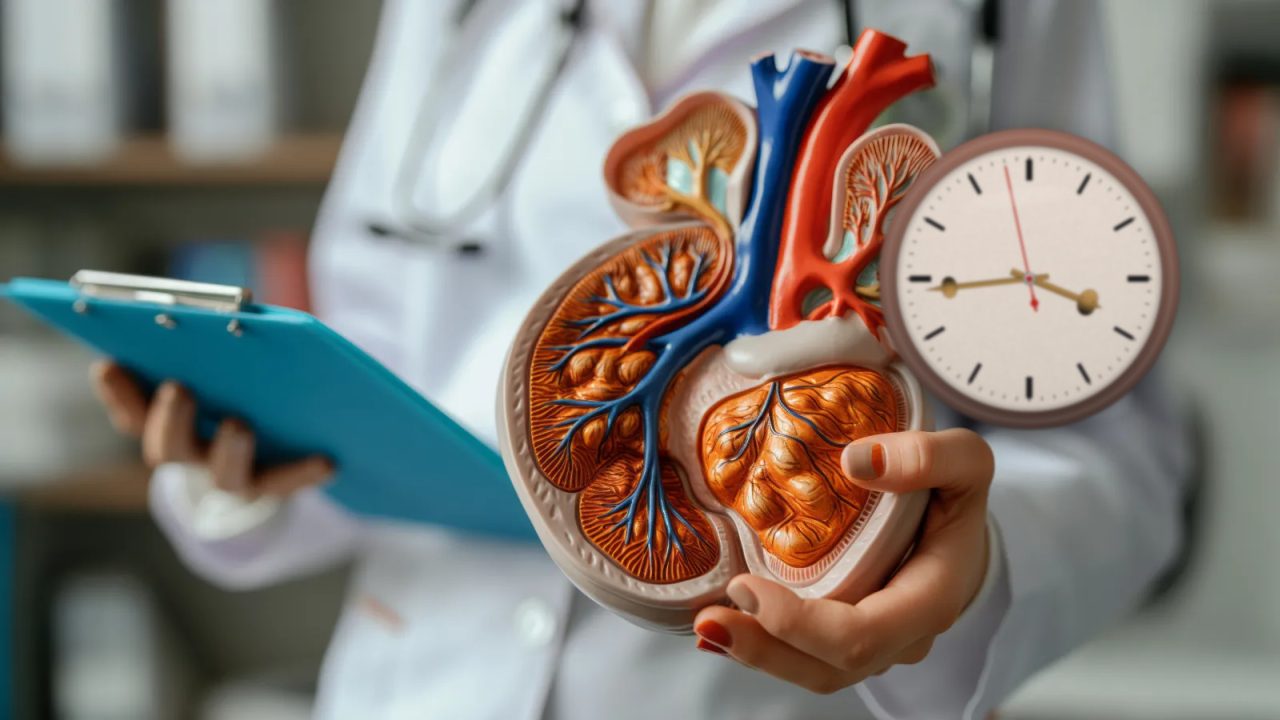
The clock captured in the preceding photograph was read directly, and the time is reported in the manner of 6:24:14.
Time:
3:43:58
